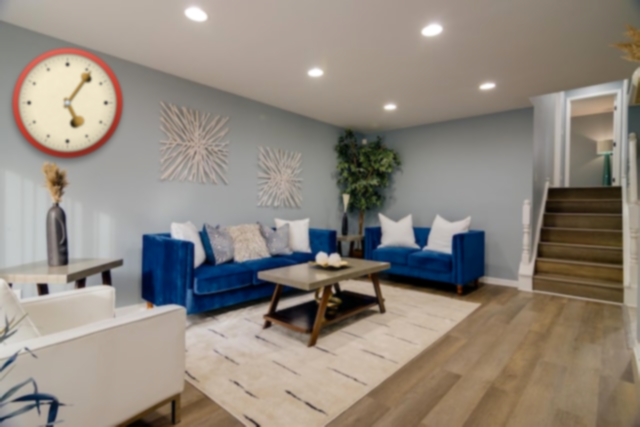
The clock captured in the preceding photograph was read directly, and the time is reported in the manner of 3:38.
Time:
5:06
